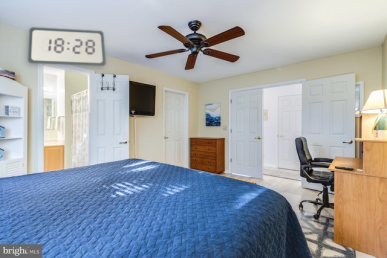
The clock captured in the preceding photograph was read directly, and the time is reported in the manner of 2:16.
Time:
18:28
